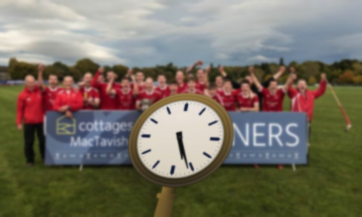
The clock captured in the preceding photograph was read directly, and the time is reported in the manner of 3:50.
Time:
5:26
